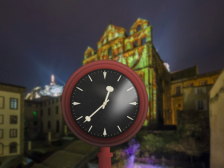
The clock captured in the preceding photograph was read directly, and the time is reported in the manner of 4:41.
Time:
12:38
